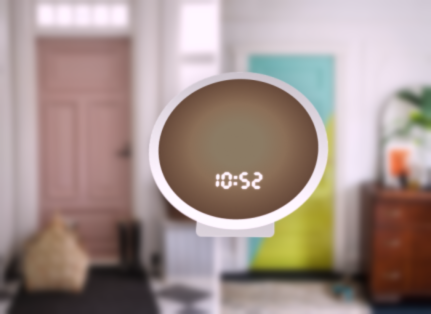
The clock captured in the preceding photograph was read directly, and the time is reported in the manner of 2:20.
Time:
10:52
